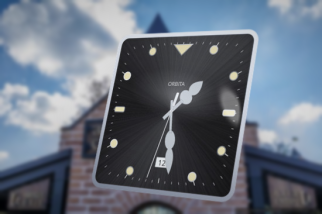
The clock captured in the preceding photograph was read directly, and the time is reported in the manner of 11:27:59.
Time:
1:28:32
